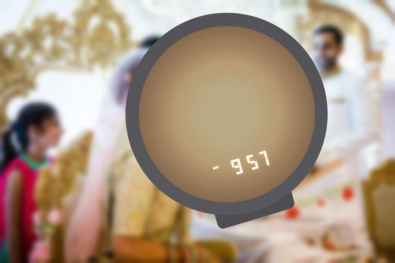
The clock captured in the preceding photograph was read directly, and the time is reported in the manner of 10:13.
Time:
9:57
